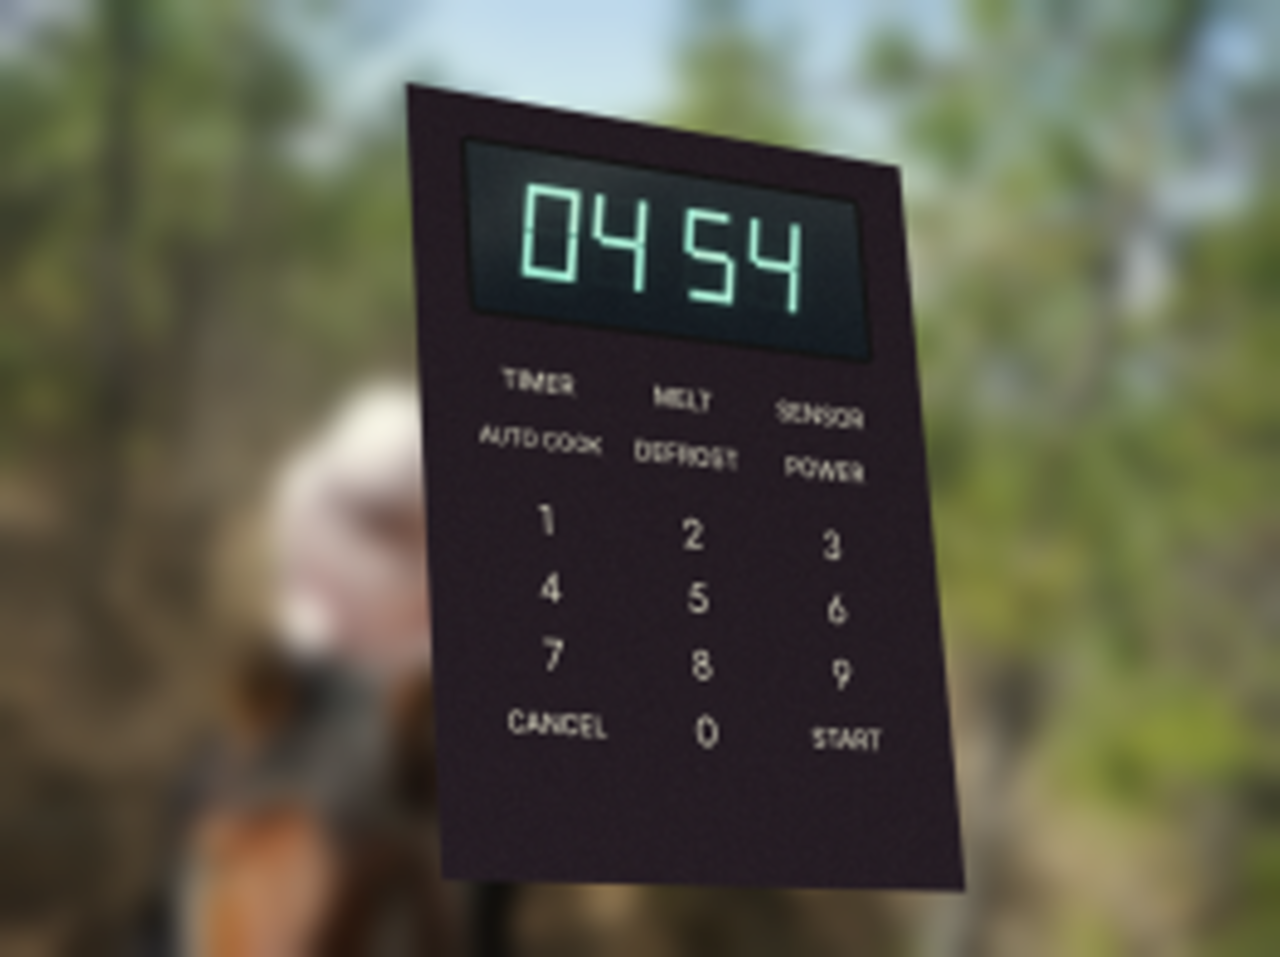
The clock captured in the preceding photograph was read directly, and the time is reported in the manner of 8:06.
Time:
4:54
